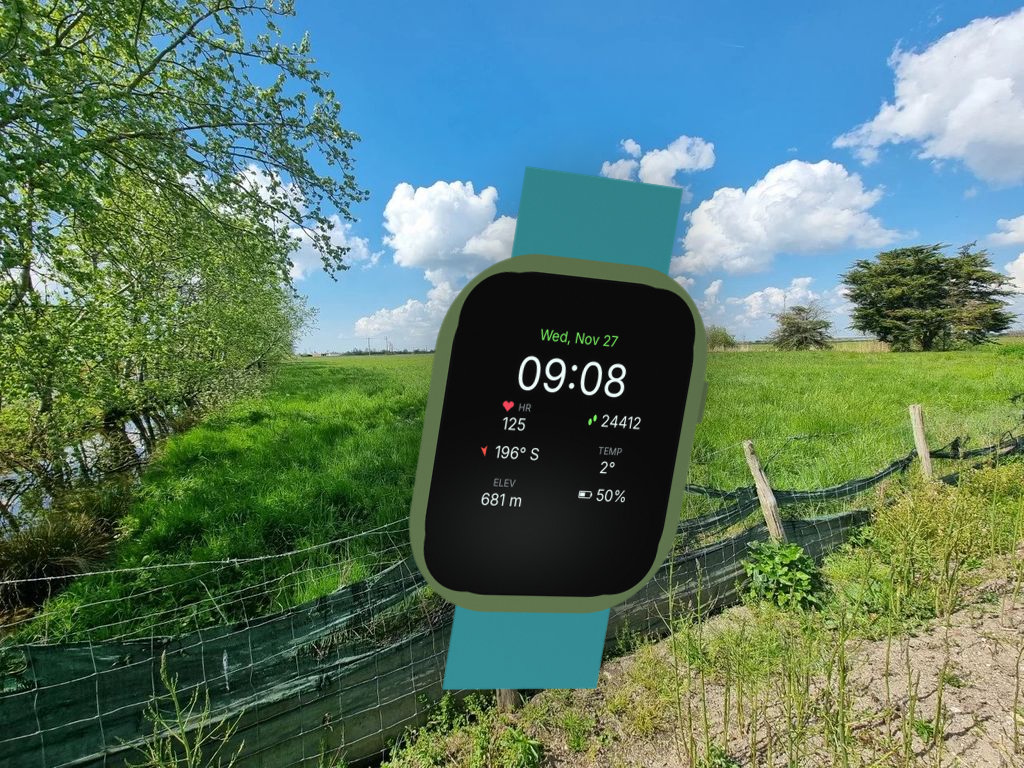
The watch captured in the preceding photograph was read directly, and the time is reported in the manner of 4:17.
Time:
9:08
